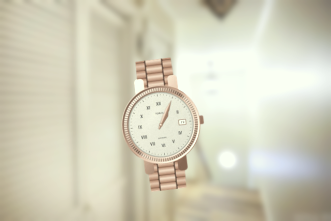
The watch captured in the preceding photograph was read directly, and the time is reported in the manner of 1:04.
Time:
1:05
